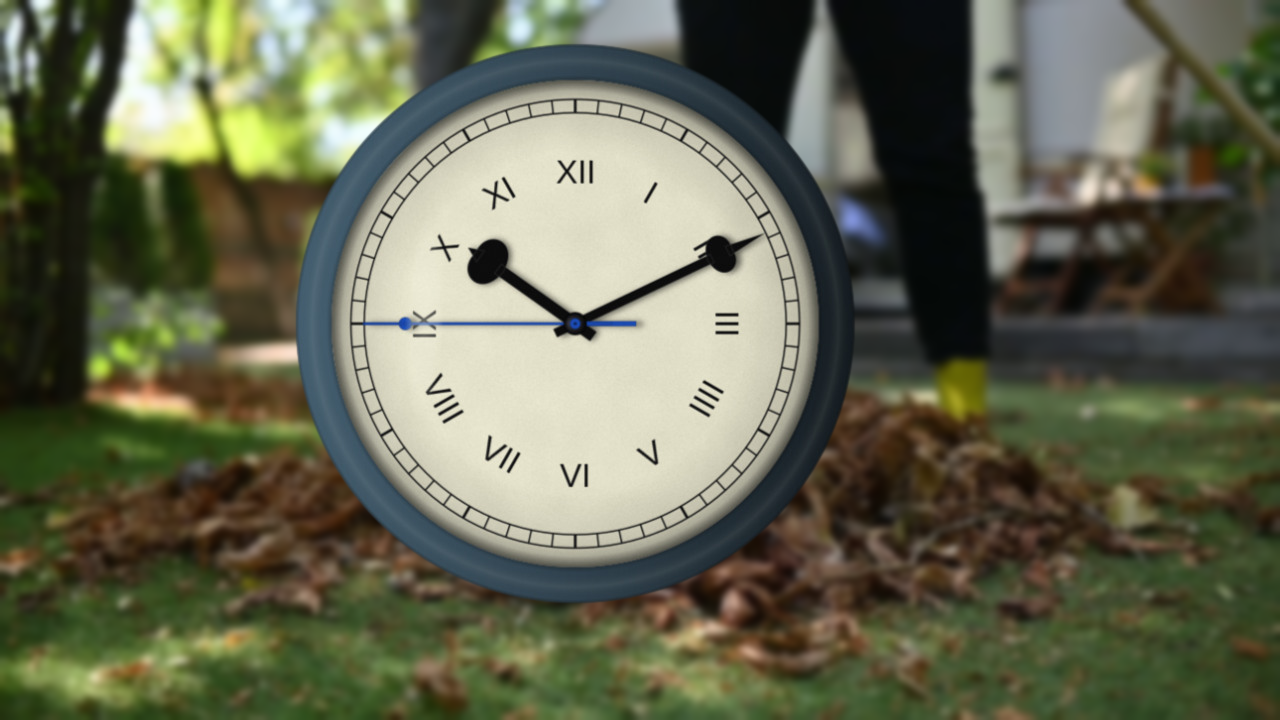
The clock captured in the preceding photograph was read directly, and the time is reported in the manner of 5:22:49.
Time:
10:10:45
